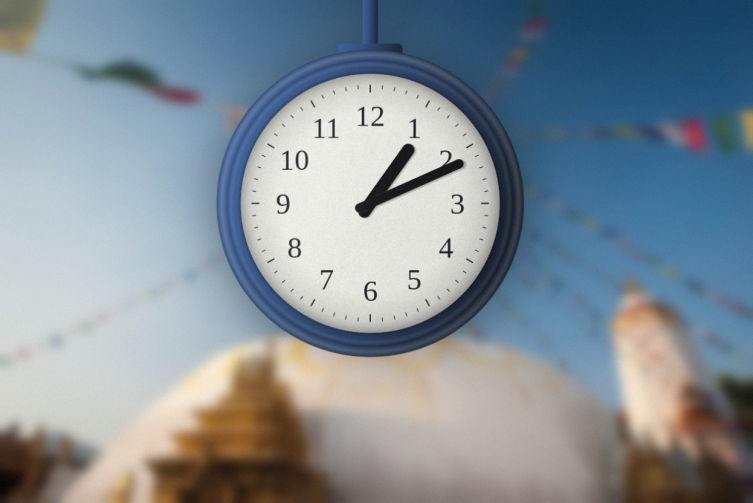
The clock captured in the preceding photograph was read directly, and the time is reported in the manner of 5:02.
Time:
1:11
